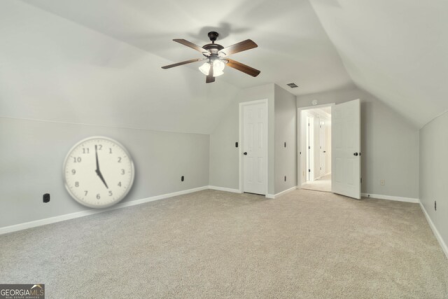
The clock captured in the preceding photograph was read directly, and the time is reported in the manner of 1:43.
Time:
4:59
